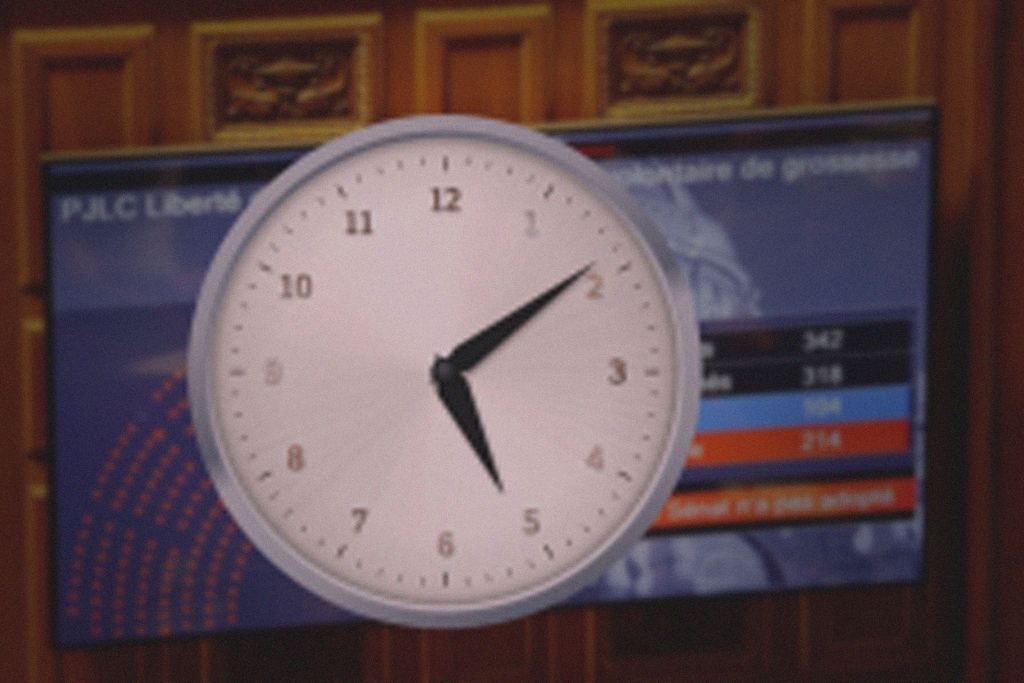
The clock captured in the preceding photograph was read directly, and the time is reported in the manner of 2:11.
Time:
5:09
